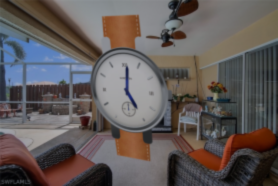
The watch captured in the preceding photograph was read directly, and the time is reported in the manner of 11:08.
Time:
5:01
